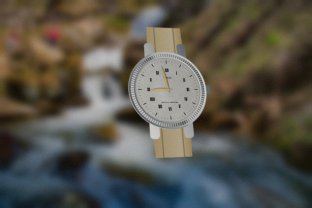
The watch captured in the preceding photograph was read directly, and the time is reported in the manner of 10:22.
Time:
8:58
